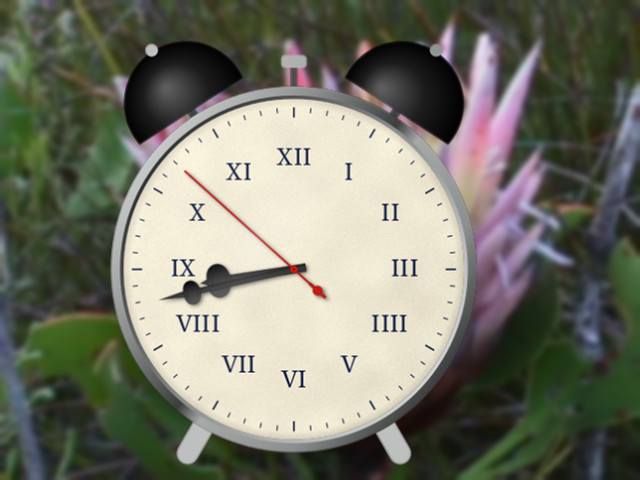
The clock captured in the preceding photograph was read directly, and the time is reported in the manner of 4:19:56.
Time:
8:42:52
